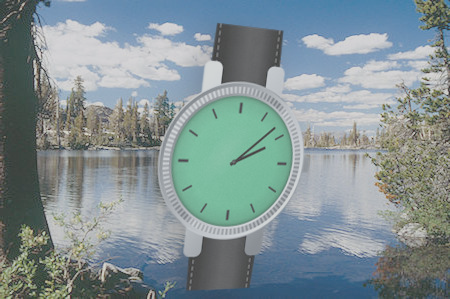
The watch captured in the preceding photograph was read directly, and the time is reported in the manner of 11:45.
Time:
2:08
